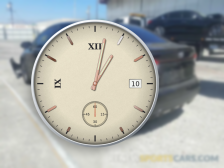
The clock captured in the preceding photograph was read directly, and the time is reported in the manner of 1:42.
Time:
1:02
